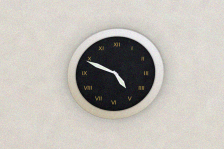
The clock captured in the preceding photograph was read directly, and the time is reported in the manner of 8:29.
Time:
4:49
